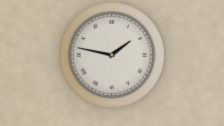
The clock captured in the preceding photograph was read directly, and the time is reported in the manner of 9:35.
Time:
1:47
